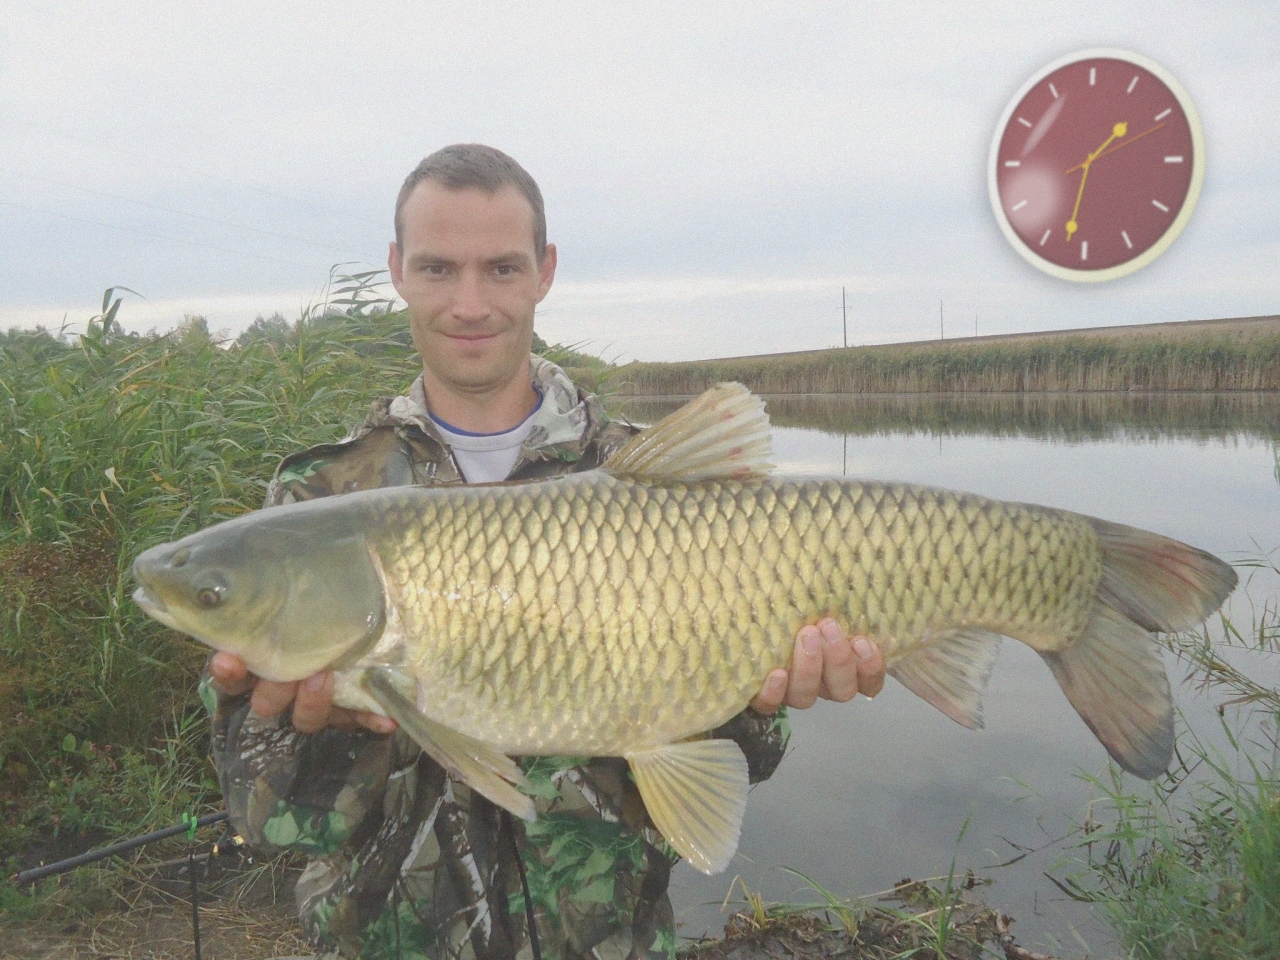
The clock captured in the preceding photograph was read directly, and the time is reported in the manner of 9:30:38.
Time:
1:32:11
